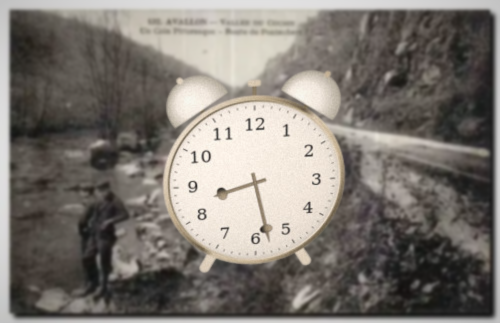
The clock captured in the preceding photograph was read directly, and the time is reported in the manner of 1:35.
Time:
8:28
